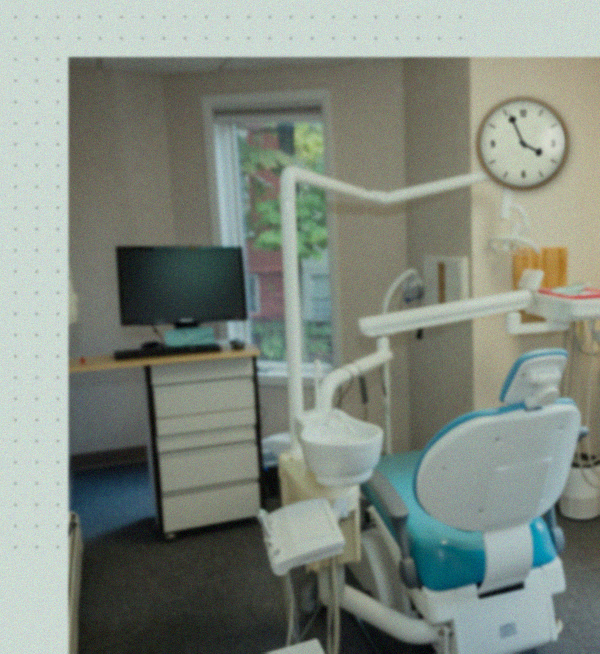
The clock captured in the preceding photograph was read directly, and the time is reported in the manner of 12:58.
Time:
3:56
